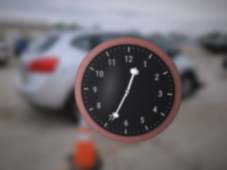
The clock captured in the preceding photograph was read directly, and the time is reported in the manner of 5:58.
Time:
12:34
